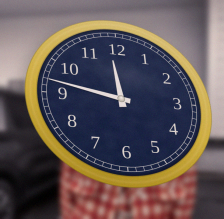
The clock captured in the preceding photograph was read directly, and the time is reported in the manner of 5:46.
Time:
11:47
